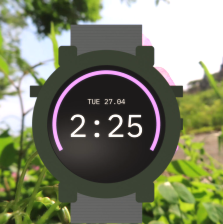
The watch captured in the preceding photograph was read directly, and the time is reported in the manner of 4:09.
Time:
2:25
